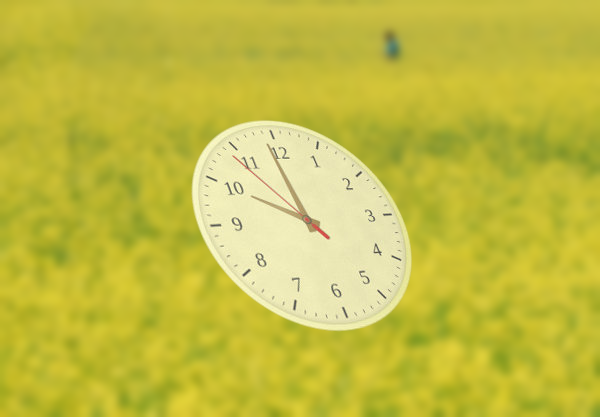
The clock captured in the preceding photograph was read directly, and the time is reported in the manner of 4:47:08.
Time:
9:58:54
